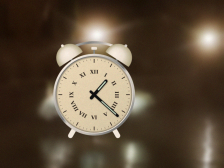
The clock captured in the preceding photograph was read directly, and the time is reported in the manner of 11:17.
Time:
1:22
